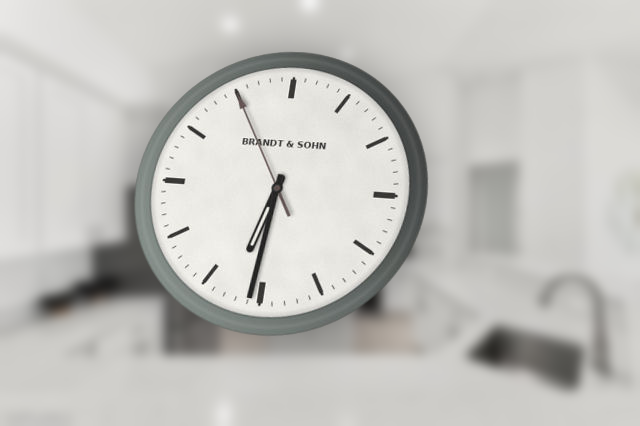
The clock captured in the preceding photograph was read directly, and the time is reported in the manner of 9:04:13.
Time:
6:30:55
